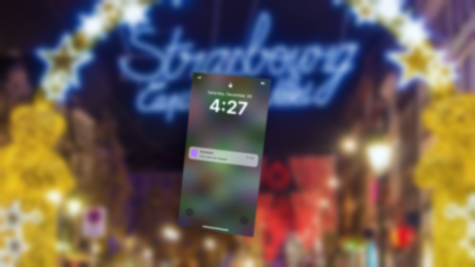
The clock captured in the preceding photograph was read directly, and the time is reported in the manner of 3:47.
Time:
4:27
